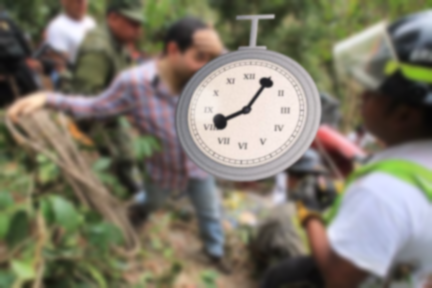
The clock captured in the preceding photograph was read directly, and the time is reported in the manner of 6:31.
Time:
8:05
